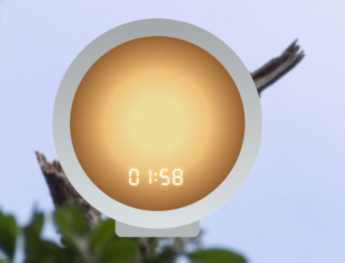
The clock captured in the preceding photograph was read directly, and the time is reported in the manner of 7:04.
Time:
1:58
